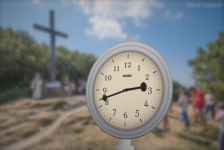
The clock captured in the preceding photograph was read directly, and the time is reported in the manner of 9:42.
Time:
2:42
